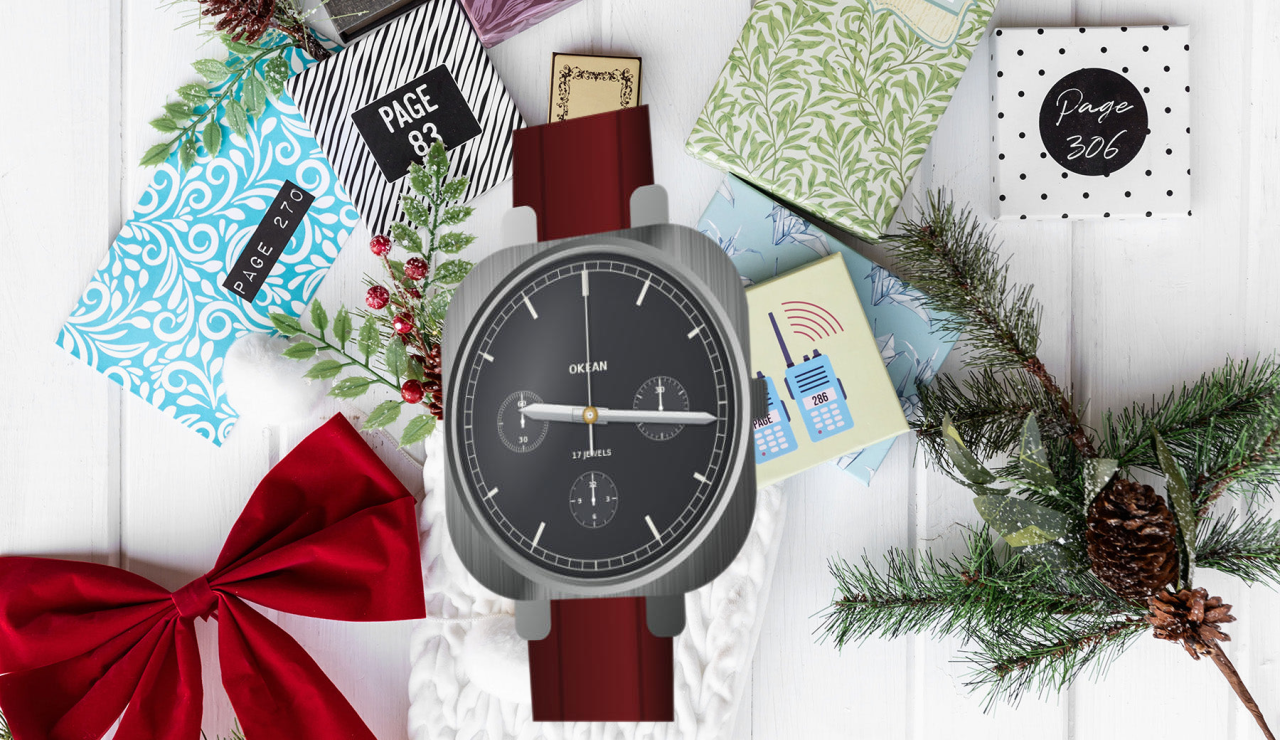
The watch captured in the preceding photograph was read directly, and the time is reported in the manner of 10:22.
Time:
9:16
